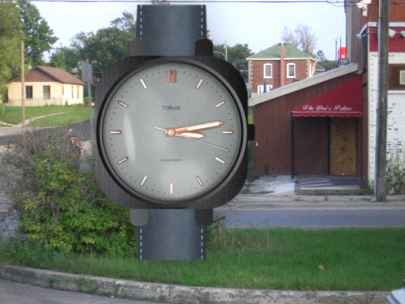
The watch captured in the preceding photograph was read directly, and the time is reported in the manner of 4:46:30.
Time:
3:13:18
